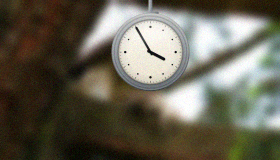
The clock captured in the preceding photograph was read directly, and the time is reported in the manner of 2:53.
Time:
3:55
